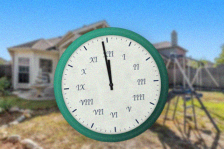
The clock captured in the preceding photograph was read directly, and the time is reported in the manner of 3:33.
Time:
11:59
